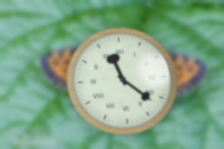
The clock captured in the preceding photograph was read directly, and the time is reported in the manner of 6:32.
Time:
11:22
